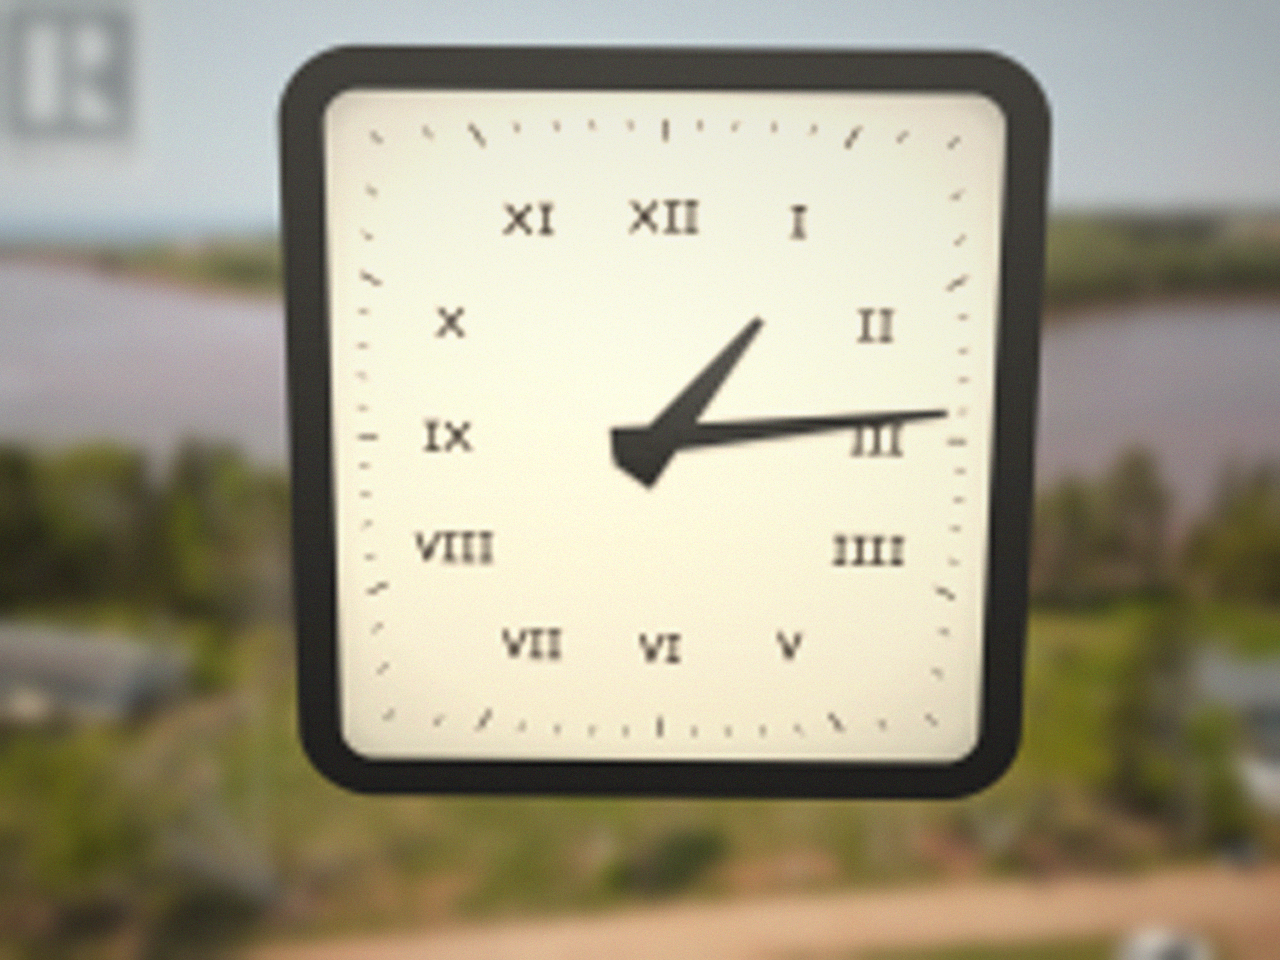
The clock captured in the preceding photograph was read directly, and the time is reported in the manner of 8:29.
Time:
1:14
